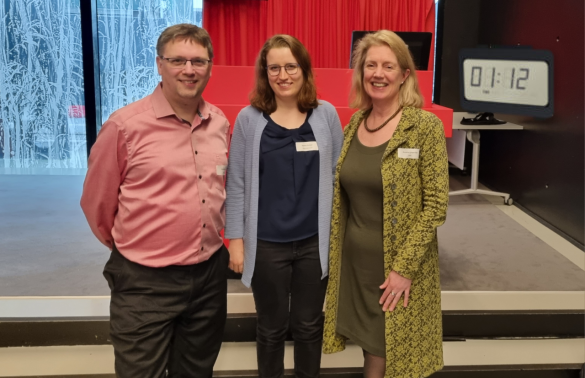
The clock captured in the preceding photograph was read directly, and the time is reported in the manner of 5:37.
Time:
1:12
